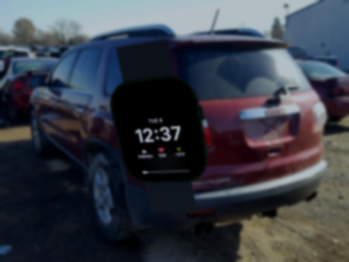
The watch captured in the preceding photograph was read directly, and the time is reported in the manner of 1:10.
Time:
12:37
